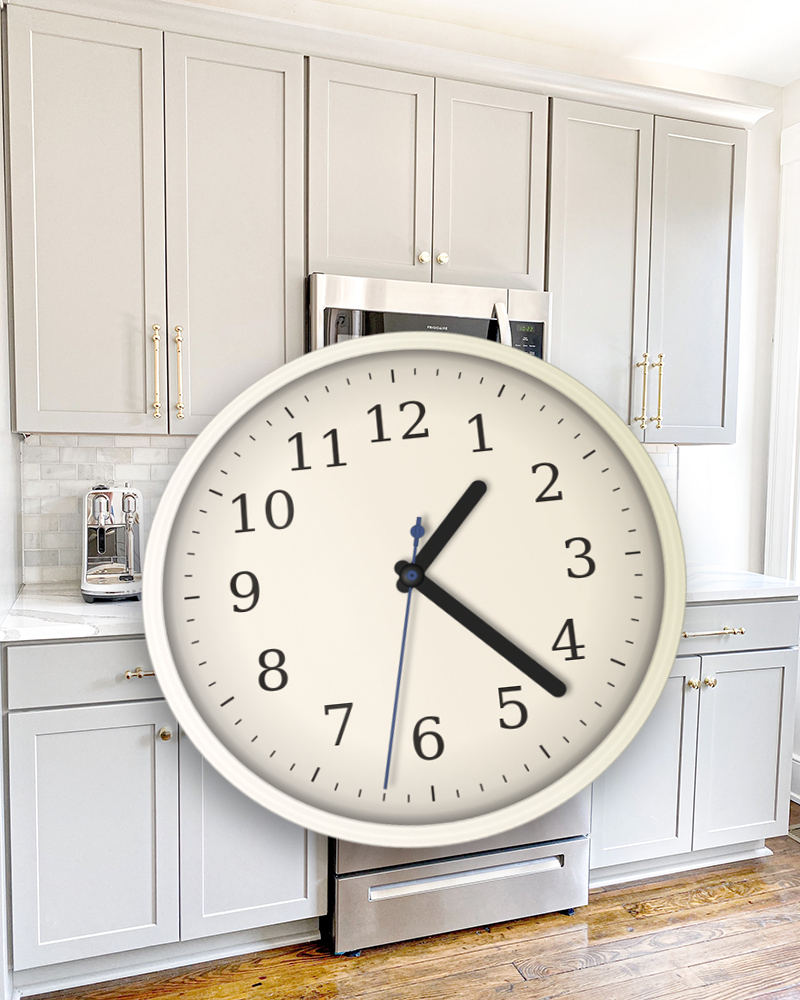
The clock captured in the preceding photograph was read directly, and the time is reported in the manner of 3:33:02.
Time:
1:22:32
